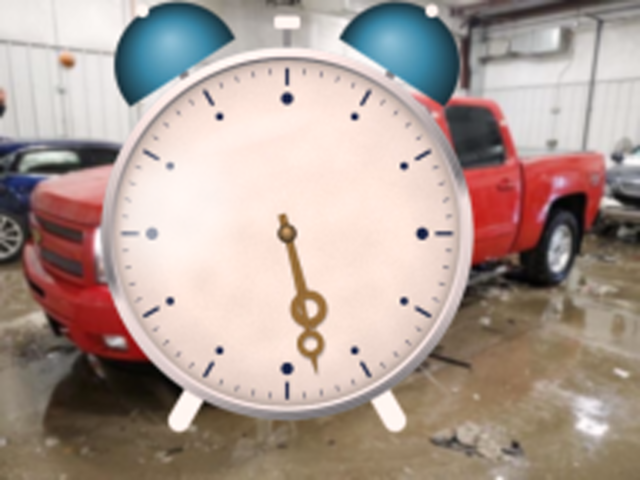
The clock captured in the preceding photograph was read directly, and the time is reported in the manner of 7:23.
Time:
5:28
